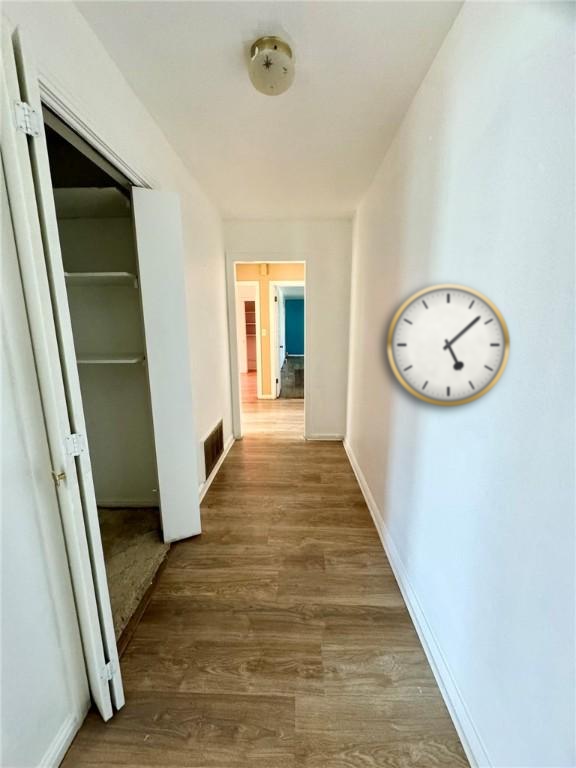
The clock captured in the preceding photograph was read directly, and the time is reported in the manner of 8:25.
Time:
5:08
